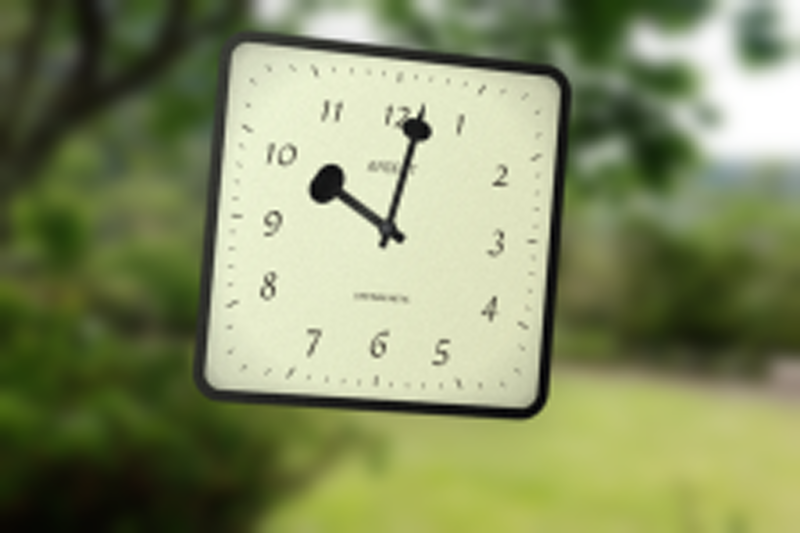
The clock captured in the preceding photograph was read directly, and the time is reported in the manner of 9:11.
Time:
10:02
